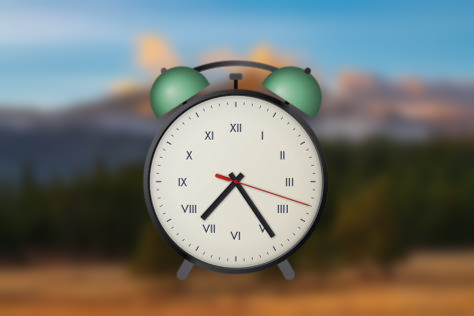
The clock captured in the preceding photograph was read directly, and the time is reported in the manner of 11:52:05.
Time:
7:24:18
